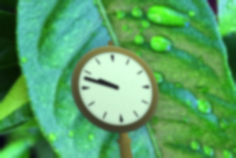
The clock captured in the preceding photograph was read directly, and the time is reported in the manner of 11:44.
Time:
9:48
